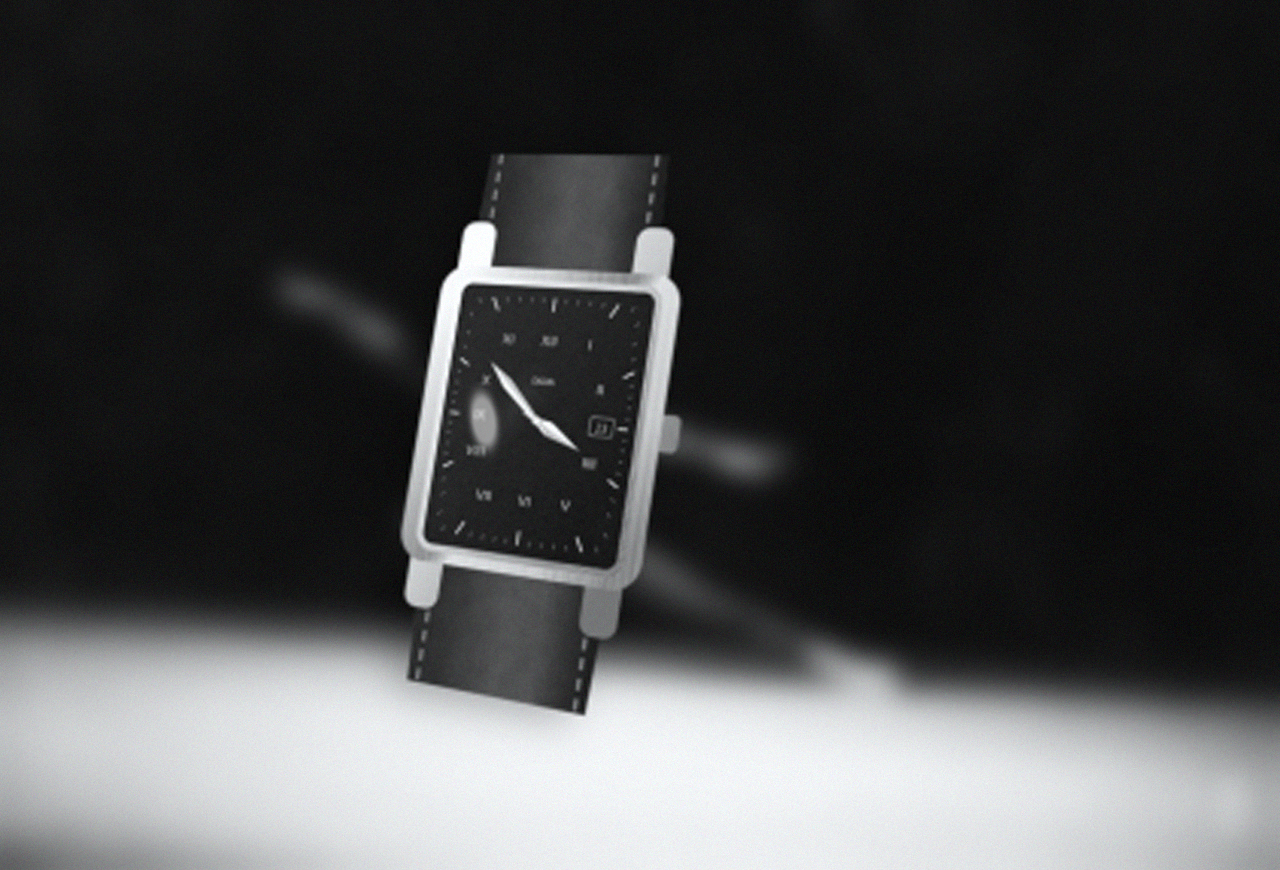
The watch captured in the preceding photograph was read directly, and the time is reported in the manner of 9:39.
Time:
3:52
